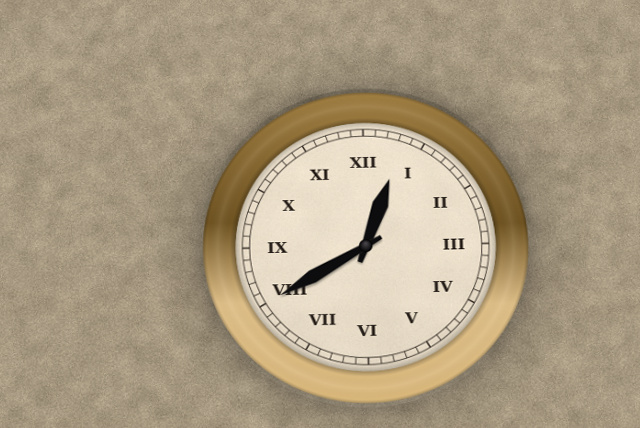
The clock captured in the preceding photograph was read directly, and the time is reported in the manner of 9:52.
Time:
12:40
